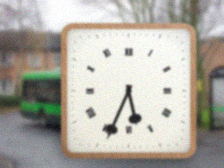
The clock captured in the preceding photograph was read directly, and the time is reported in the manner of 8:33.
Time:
5:34
